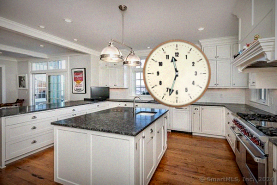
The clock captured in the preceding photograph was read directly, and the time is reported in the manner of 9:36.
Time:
11:33
